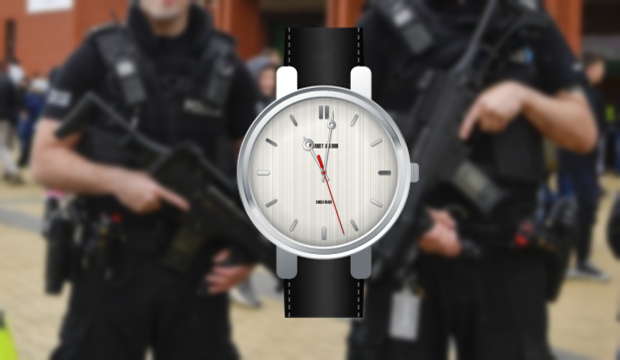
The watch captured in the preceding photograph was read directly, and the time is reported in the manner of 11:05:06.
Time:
11:01:27
